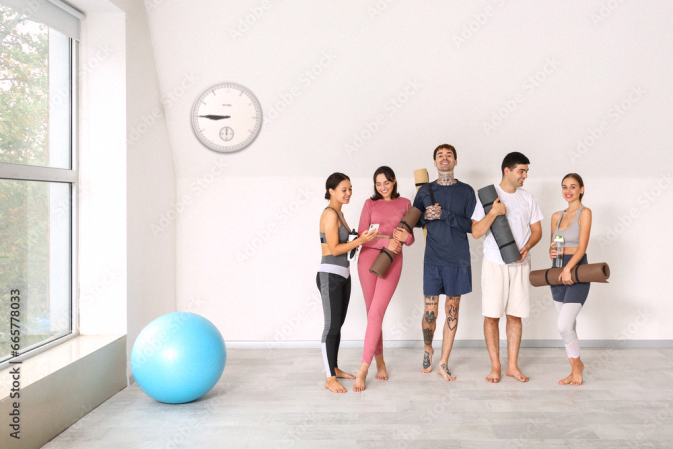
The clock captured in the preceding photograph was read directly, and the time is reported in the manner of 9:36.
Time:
8:45
